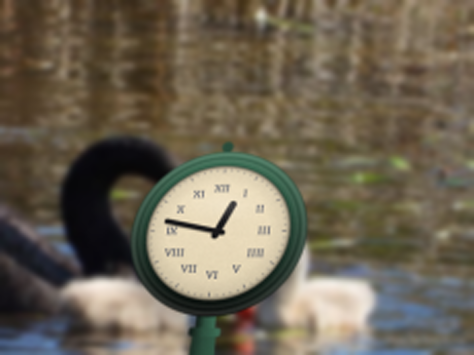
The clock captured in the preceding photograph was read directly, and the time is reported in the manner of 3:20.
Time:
12:47
